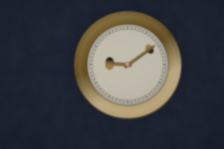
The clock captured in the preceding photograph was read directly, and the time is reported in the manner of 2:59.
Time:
9:09
